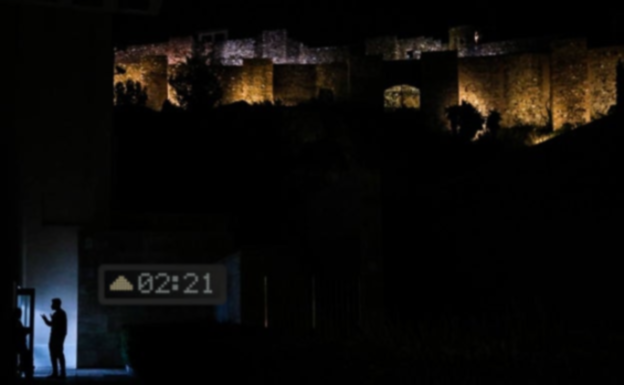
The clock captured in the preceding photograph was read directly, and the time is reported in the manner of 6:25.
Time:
2:21
